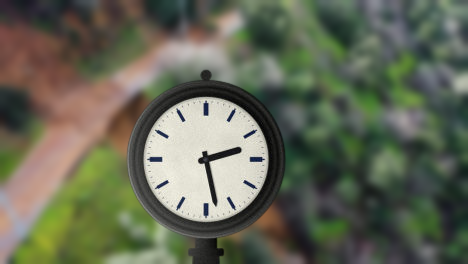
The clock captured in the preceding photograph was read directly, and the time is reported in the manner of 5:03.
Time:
2:28
